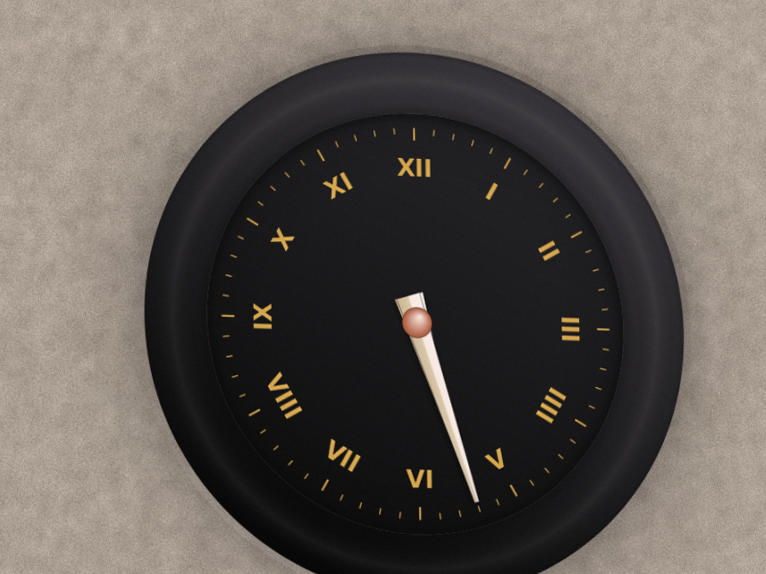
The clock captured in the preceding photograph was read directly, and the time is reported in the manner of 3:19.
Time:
5:27
